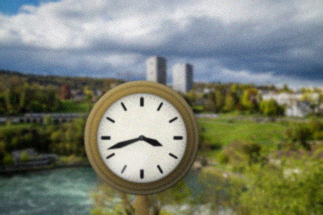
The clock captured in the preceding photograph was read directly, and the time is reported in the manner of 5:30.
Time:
3:42
